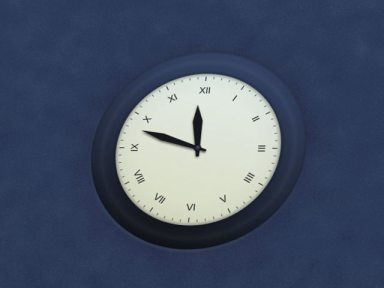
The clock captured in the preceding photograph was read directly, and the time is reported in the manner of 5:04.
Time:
11:48
